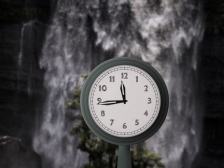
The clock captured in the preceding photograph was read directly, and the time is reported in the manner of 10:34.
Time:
11:44
